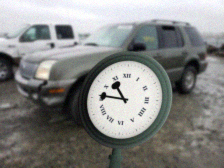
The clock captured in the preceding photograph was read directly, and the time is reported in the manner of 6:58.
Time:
10:46
